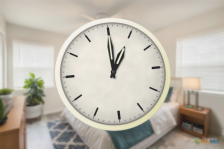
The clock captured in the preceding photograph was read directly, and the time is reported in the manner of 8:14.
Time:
1:00
